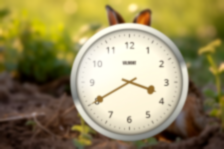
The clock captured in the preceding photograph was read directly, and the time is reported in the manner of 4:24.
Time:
3:40
